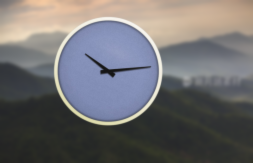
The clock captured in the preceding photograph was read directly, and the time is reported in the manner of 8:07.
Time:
10:14
